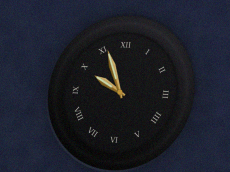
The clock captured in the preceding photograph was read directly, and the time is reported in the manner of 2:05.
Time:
9:56
